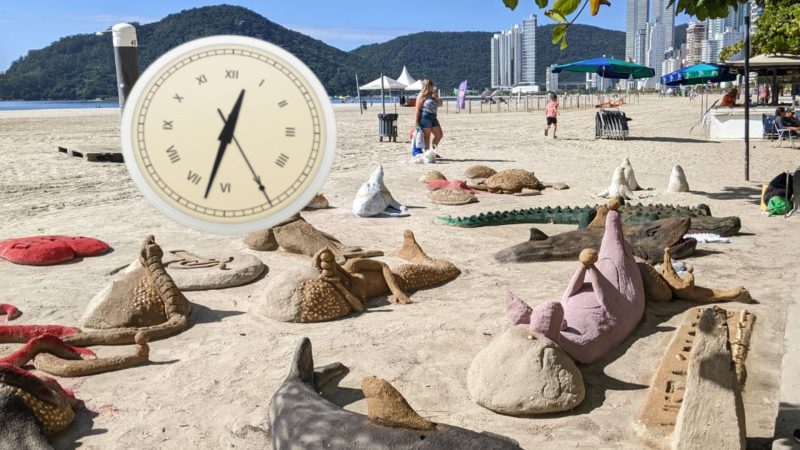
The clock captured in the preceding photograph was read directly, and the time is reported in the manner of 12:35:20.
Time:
12:32:25
